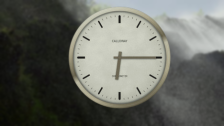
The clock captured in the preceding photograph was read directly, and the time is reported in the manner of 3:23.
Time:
6:15
